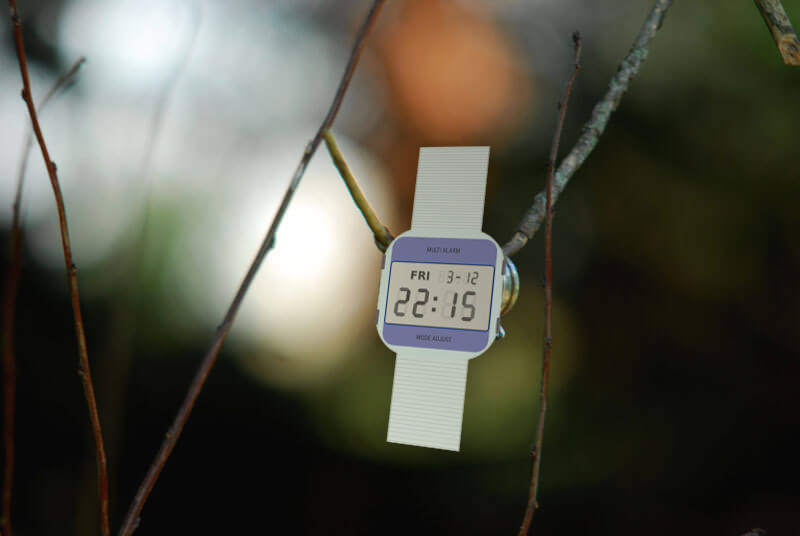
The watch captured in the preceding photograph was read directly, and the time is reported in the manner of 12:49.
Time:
22:15
